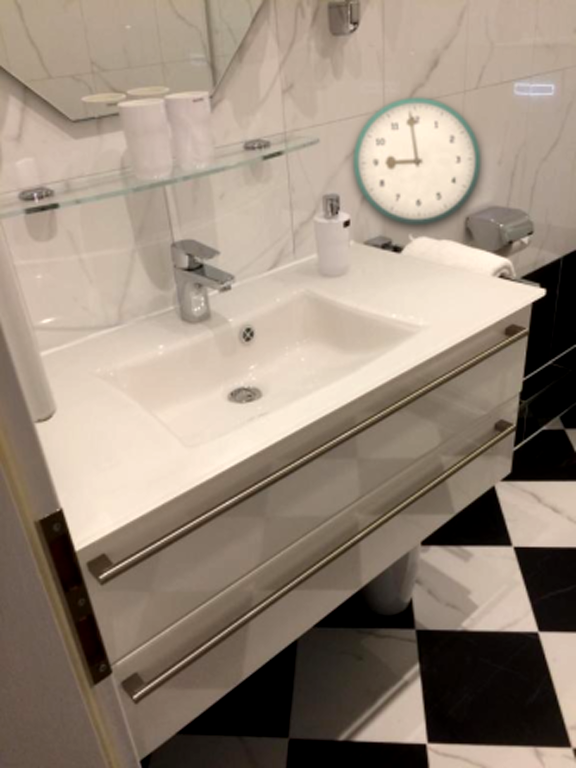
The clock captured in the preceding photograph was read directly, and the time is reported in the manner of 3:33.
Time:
8:59
